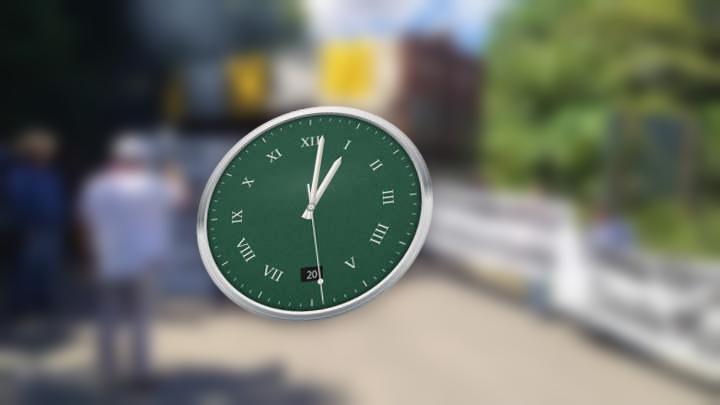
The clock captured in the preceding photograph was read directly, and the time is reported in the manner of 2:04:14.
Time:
1:01:29
